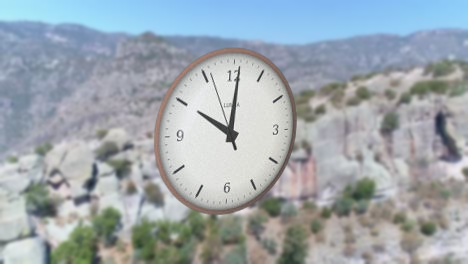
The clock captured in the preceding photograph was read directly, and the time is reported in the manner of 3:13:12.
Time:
10:00:56
